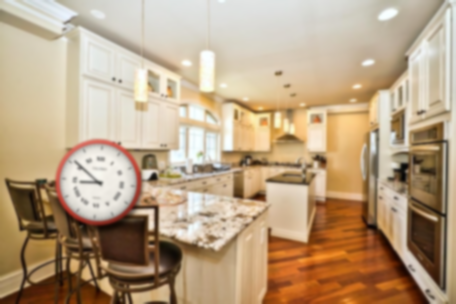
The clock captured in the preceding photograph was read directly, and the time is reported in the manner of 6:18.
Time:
8:51
